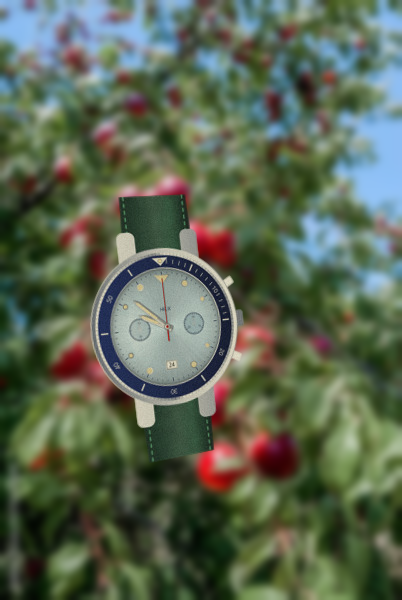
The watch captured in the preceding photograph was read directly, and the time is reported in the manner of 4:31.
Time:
9:52
